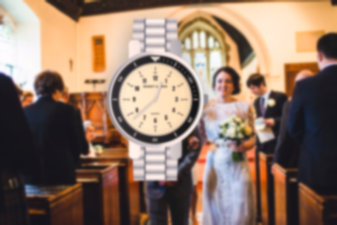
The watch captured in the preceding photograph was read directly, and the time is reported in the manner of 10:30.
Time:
12:38
